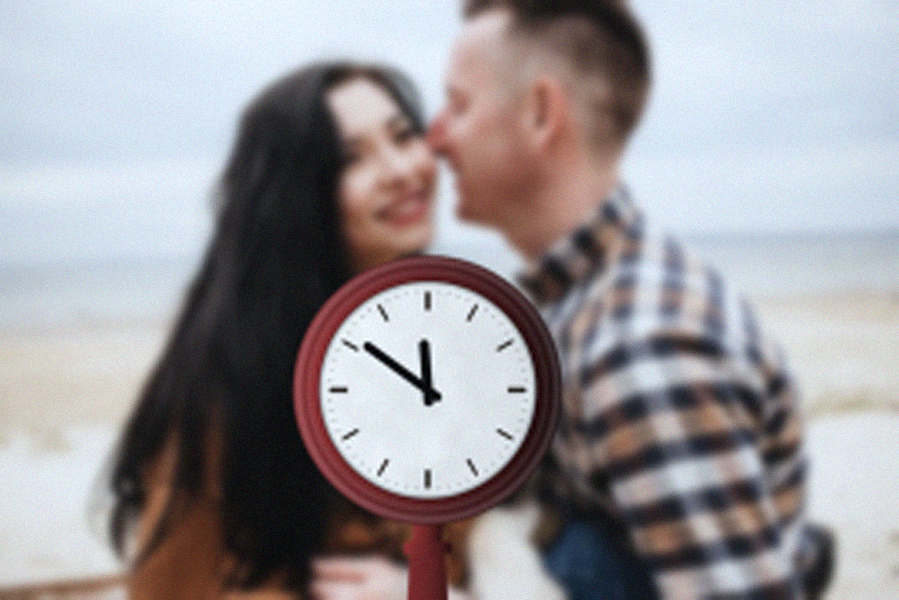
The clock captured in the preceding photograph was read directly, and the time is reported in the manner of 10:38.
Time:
11:51
